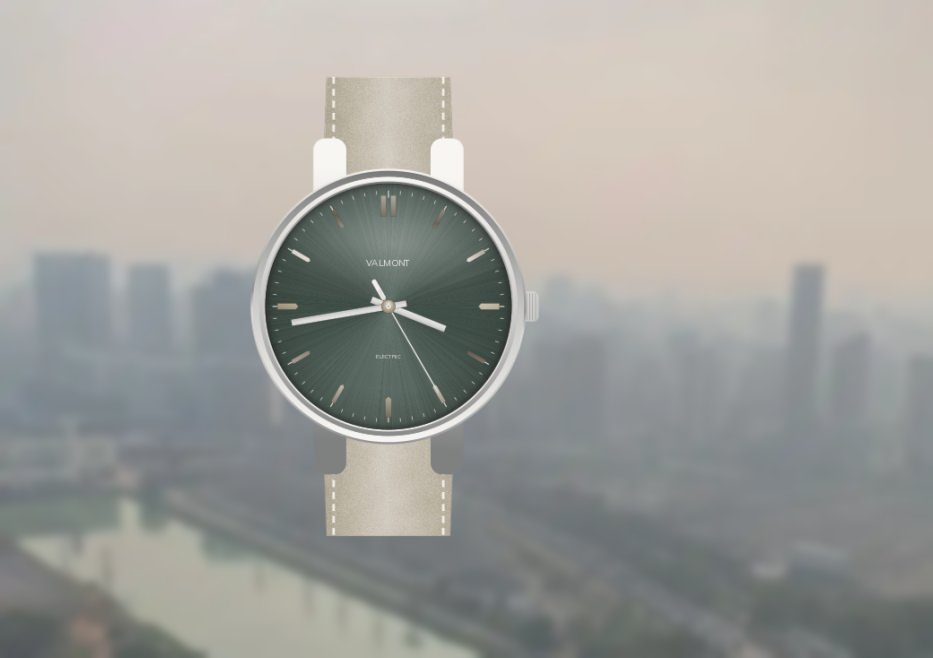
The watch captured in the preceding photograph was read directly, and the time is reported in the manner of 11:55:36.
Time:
3:43:25
